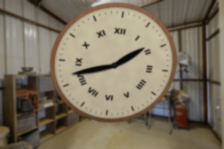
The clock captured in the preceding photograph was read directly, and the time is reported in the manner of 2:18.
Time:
1:42
